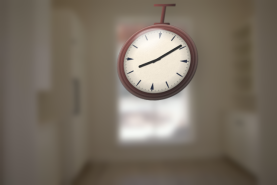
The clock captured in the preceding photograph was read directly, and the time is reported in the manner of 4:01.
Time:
8:09
